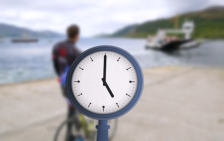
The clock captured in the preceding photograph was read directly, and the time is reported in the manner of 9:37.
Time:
5:00
